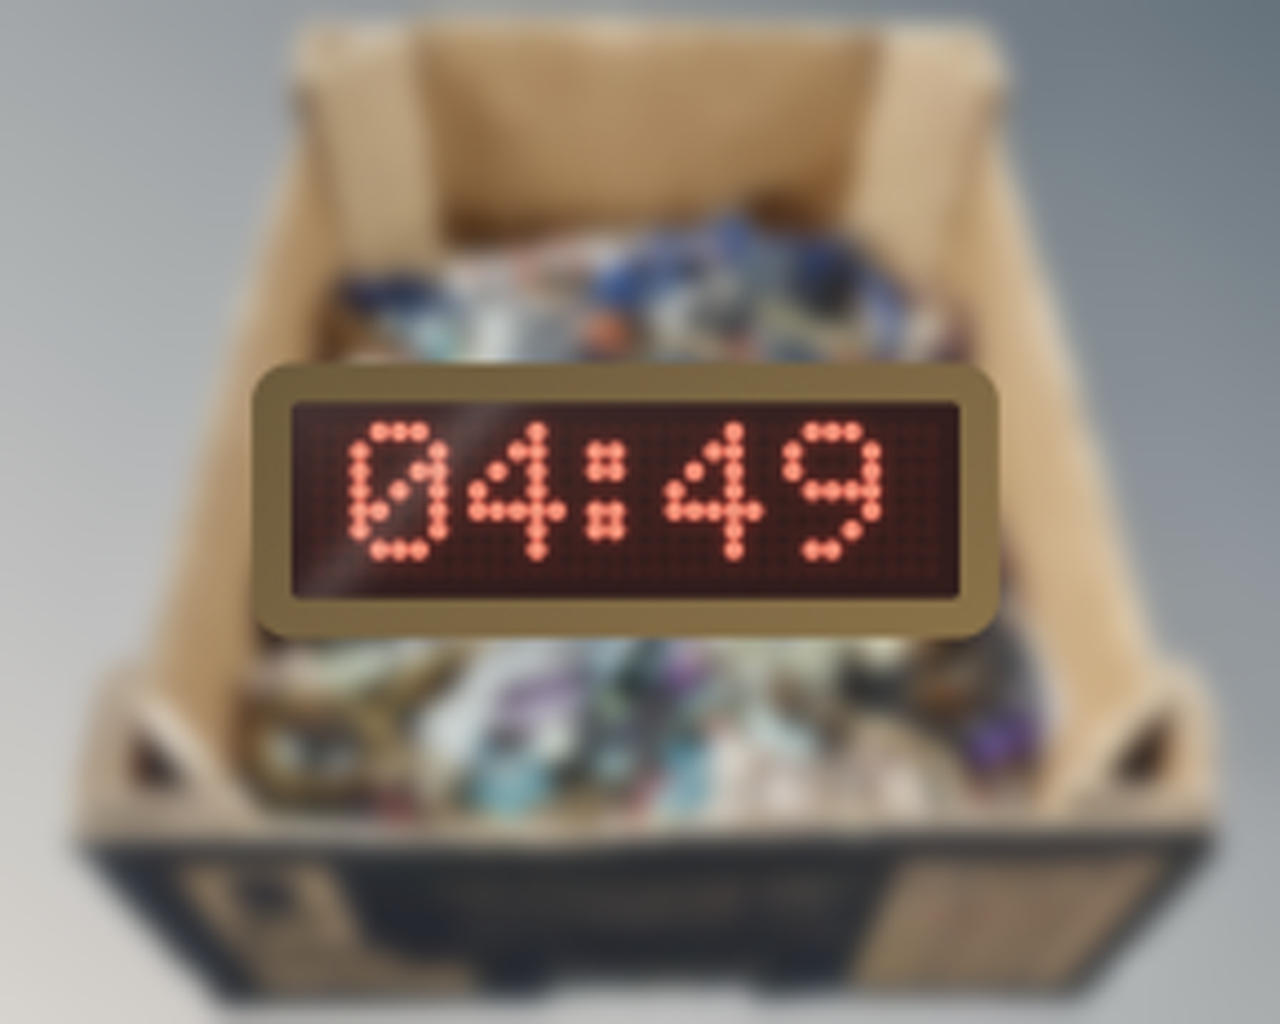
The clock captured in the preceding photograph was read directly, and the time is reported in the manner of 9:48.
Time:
4:49
